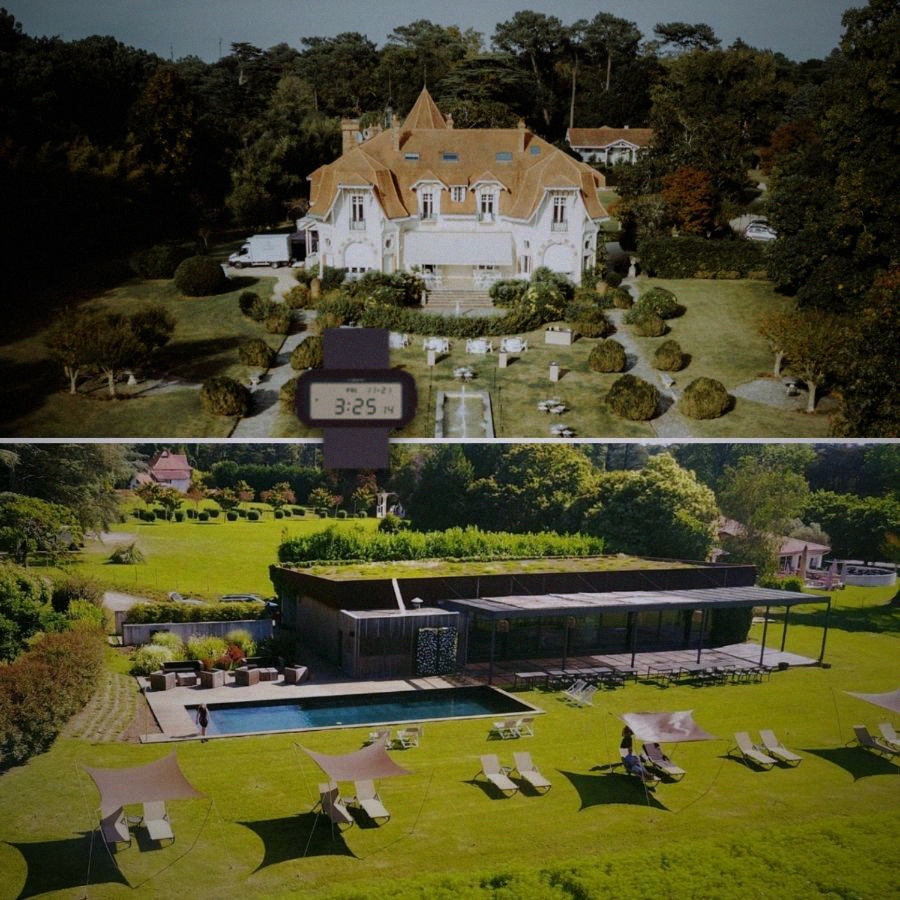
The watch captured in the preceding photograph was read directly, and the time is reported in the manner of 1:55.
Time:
3:25
